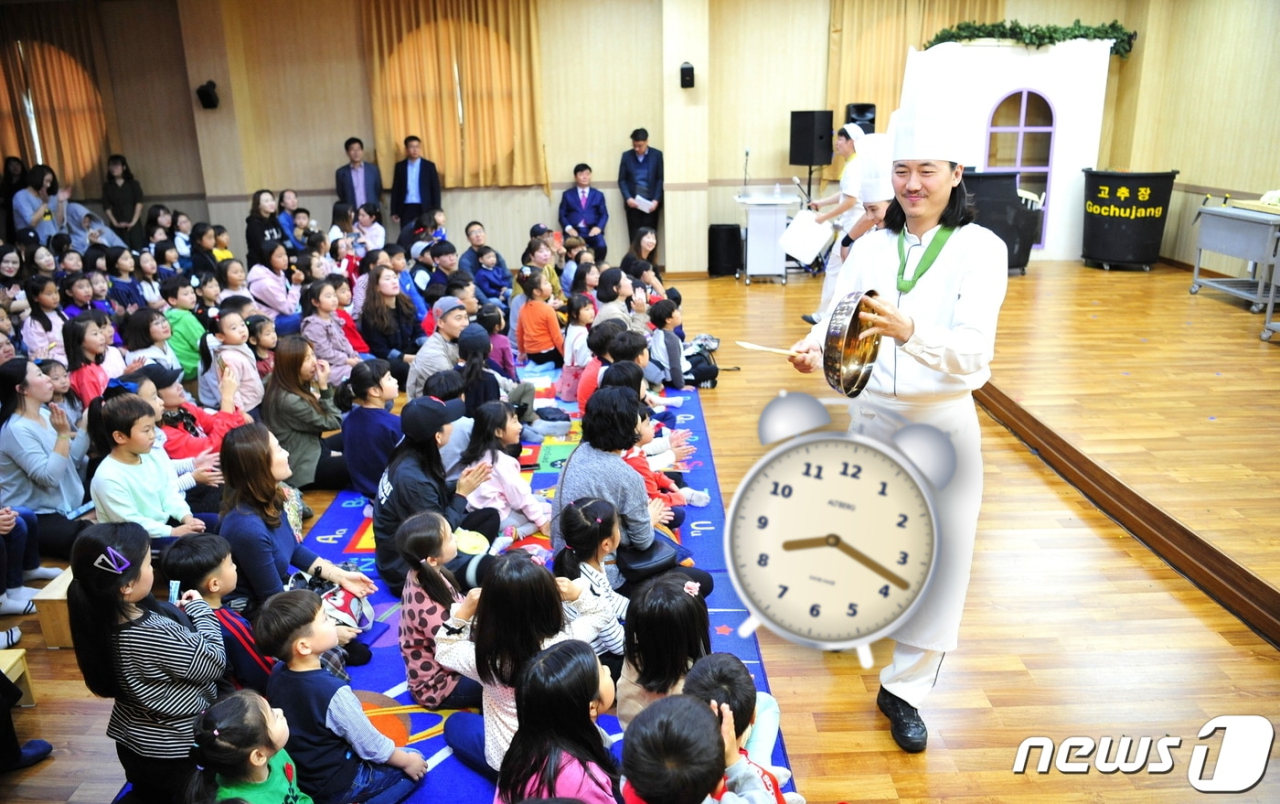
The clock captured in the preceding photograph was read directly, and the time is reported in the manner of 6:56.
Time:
8:18
